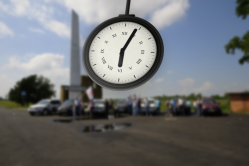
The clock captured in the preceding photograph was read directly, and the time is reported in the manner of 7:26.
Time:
6:04
